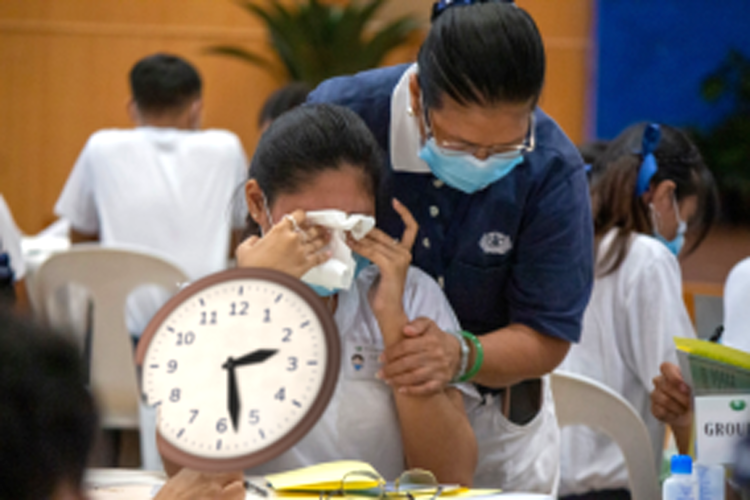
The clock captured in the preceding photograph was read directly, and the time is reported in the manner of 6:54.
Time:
2:28
